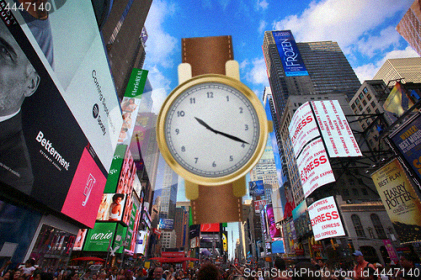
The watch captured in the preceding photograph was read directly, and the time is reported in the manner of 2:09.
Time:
10:19
